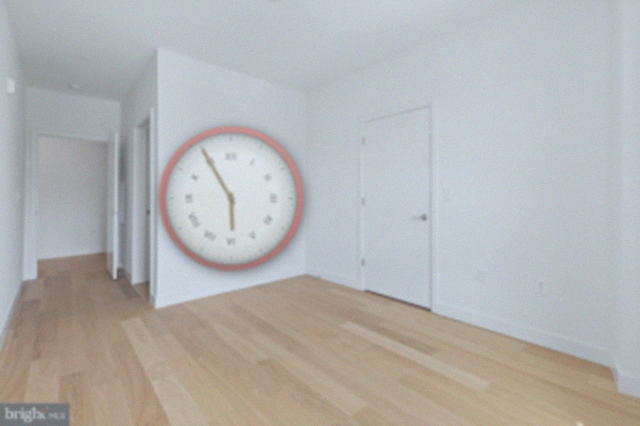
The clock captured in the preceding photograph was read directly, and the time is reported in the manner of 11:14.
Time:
5:55
